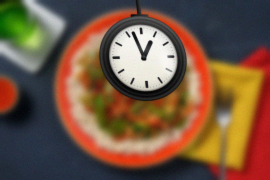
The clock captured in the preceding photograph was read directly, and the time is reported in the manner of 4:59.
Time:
12:57
